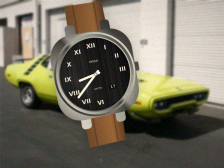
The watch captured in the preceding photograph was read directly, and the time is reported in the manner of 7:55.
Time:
8:38
